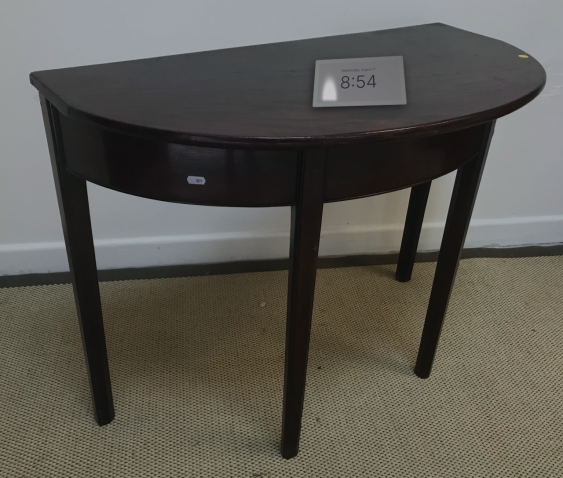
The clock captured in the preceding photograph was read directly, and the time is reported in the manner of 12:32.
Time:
8:54
